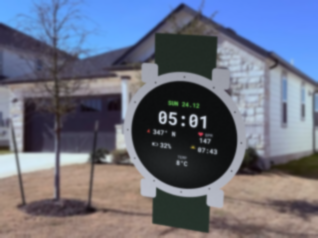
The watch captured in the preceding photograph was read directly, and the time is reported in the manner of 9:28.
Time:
5:01
